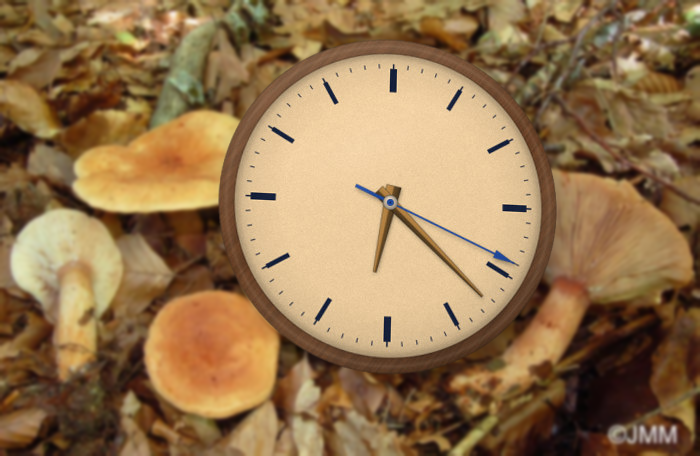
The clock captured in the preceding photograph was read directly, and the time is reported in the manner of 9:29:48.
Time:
6:22:19
